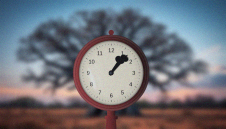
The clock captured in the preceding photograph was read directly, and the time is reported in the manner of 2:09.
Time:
1:07
